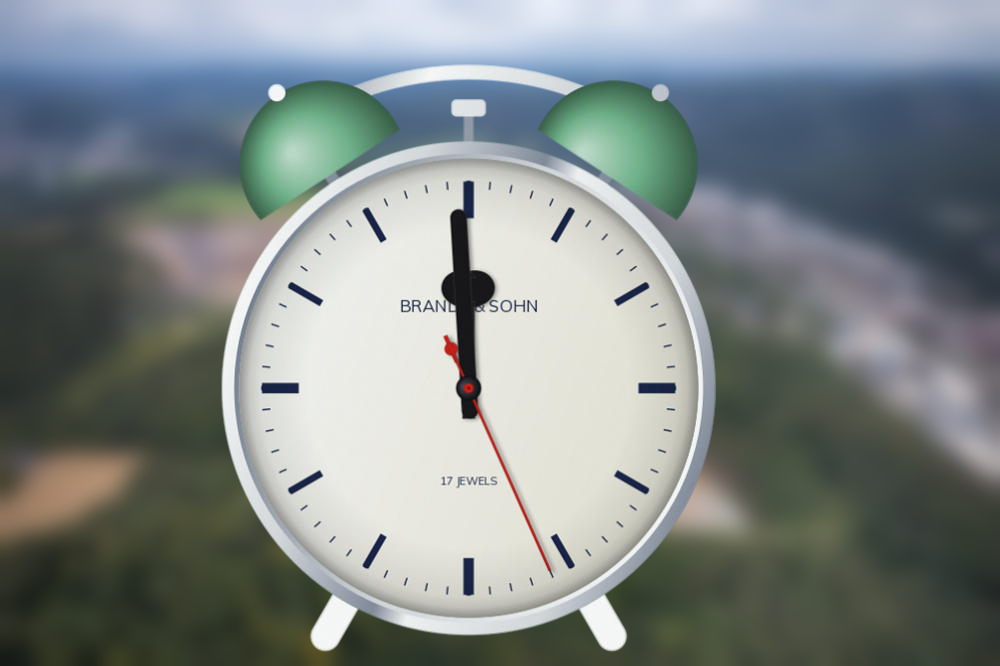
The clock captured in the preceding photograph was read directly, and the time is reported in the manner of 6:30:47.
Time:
11:59:26
